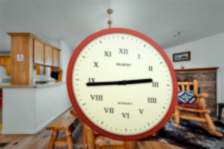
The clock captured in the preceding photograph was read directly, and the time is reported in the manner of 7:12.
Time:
2:44
